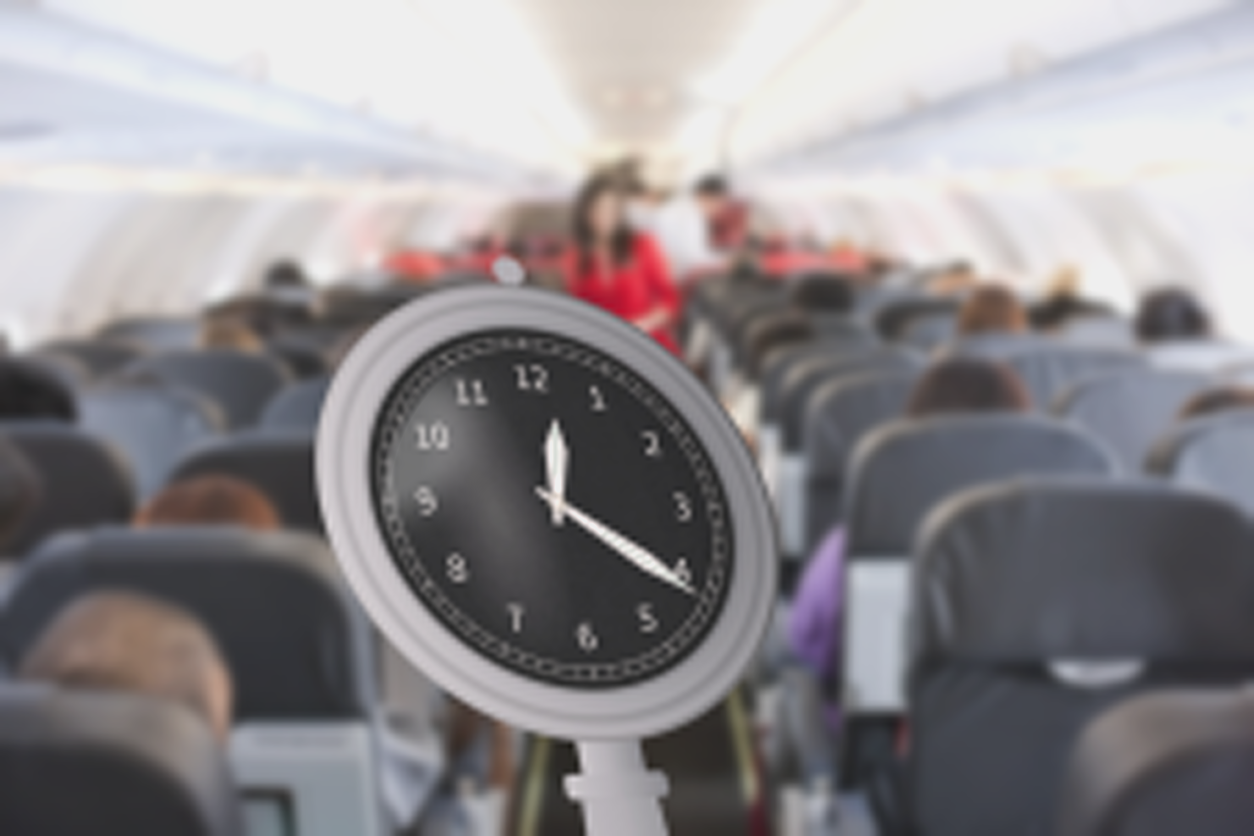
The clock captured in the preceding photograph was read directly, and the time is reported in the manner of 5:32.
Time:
12:21
